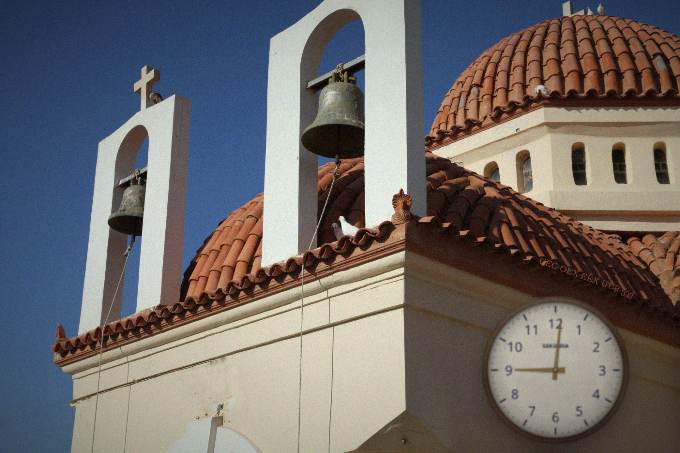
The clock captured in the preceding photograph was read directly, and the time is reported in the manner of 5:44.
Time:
9:01
